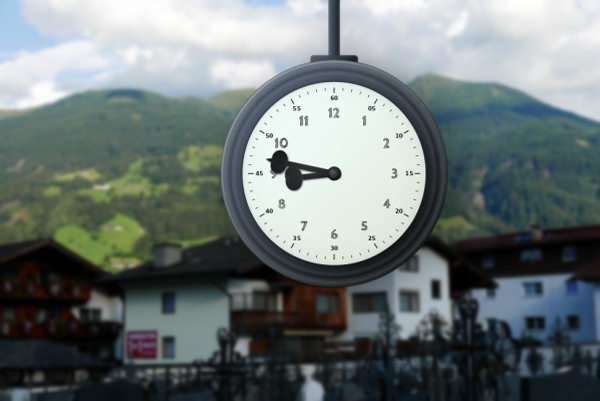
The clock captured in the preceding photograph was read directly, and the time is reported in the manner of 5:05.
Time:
8:47
